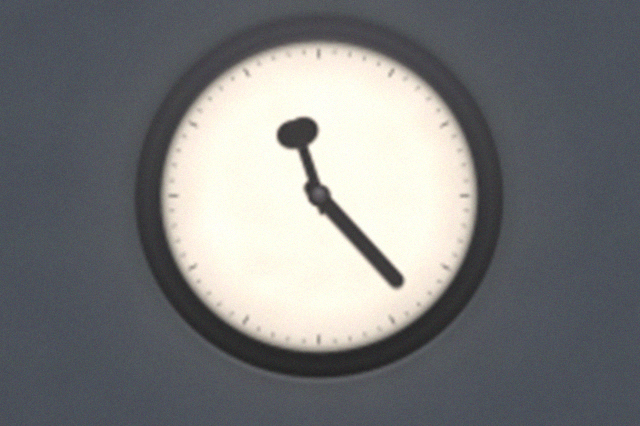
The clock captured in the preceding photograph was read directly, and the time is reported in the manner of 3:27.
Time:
11:23
